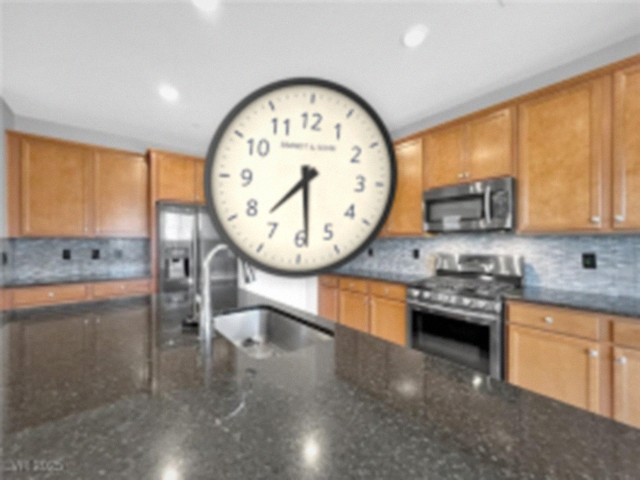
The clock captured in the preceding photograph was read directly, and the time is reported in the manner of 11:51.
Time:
7:29
